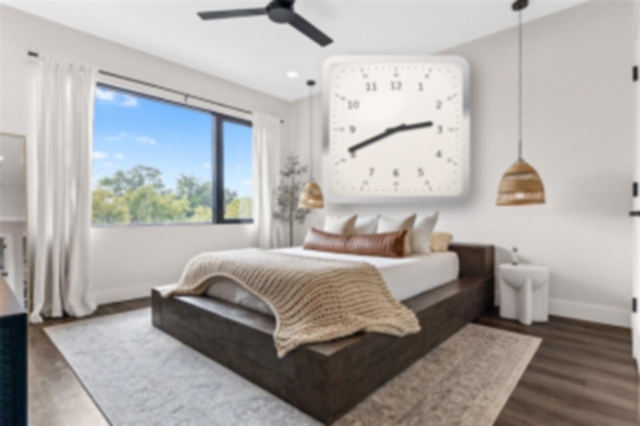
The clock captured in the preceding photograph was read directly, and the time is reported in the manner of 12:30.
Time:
2:41
